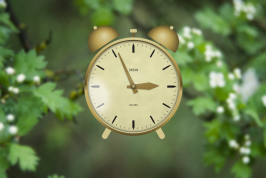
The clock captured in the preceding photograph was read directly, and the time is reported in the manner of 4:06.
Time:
2:56
